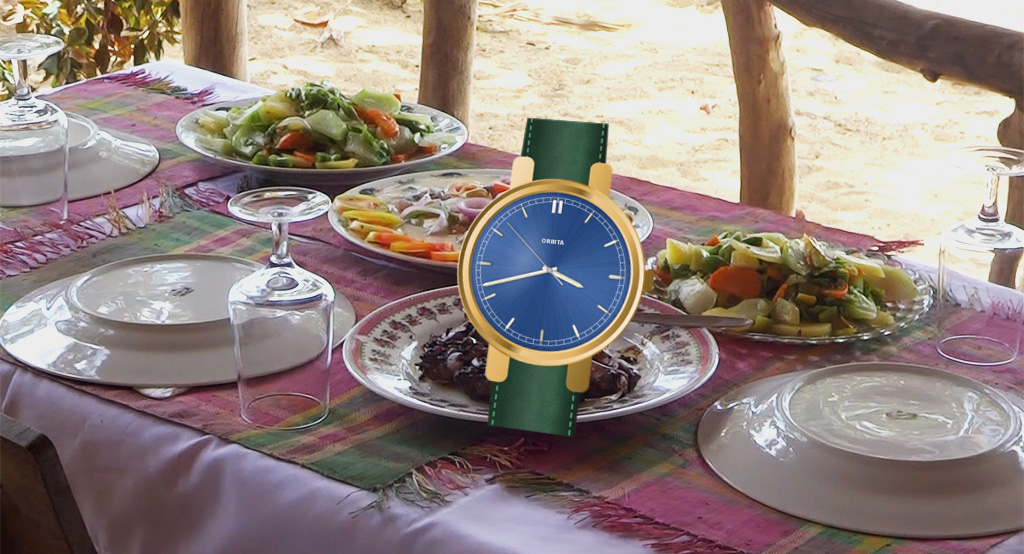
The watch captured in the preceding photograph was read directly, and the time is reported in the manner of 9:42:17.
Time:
3:41:52
